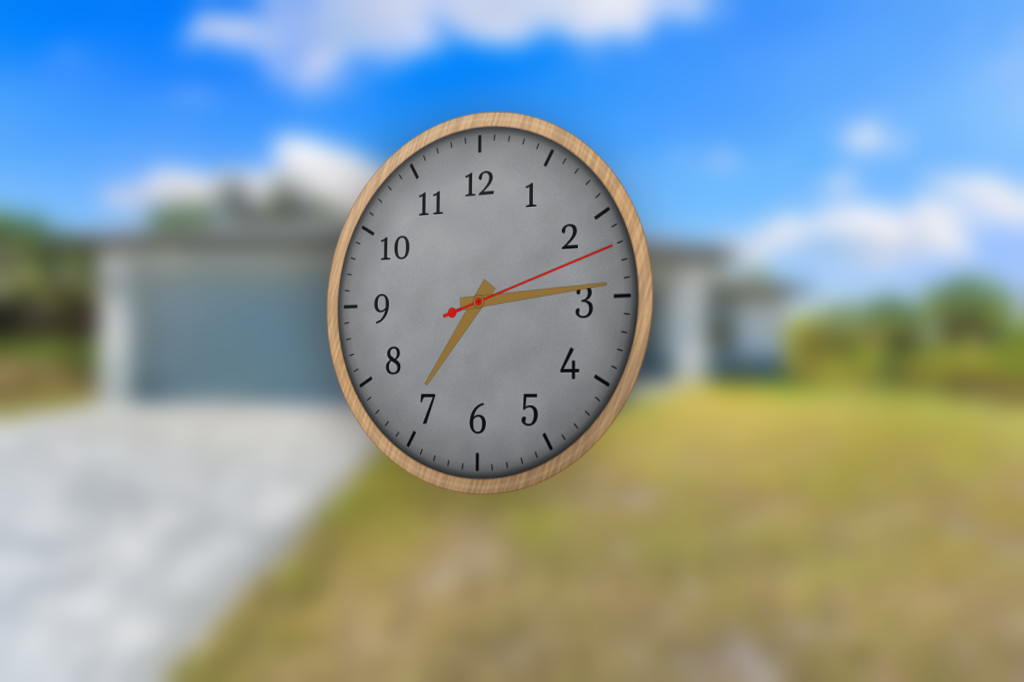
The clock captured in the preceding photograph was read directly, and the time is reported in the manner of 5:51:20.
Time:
7:14:12
